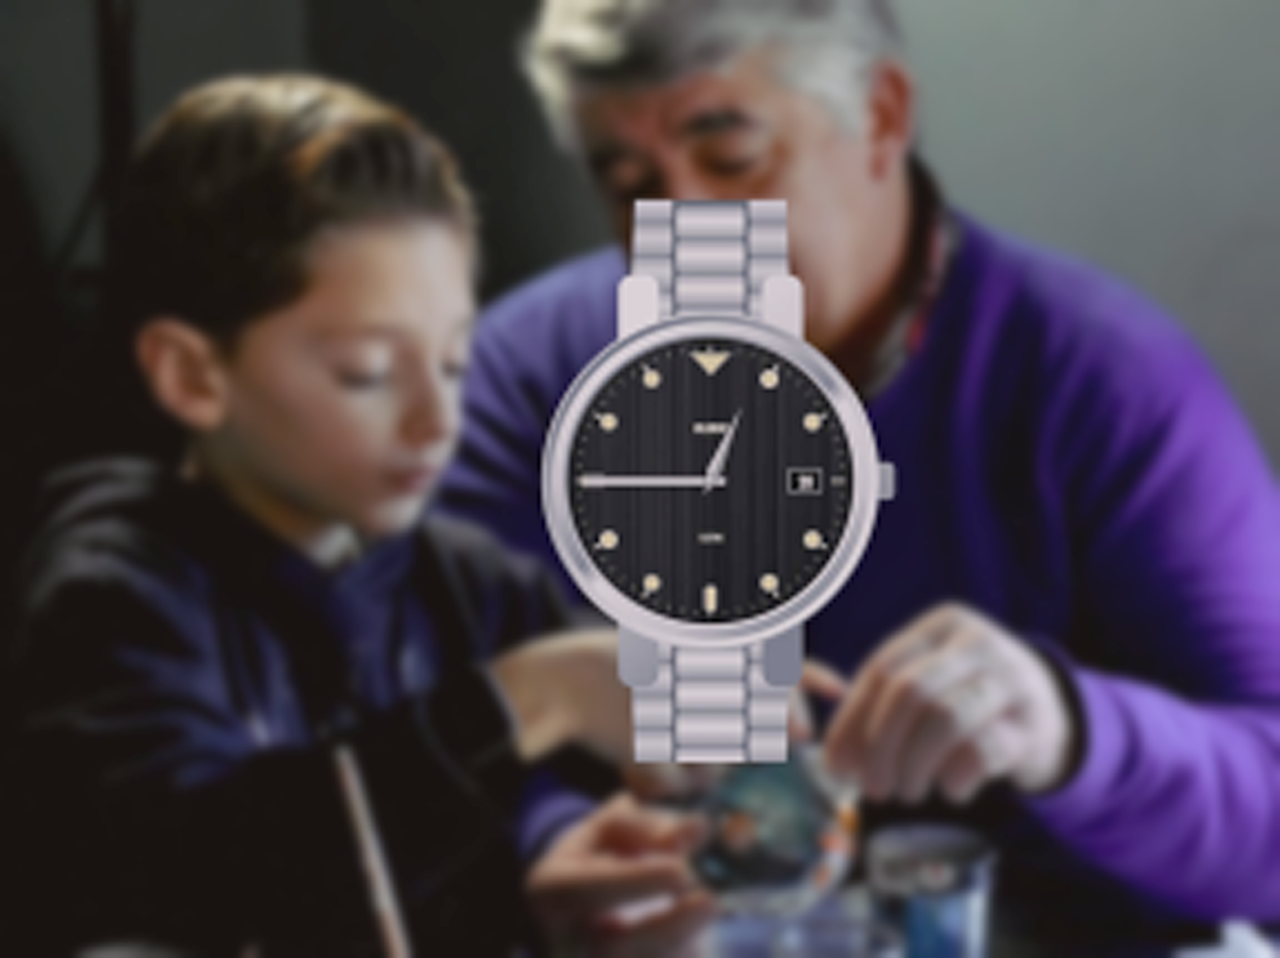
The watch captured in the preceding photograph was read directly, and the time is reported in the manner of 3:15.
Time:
12:45
